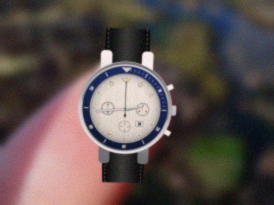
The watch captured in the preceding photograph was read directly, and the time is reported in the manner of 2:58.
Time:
2:44
